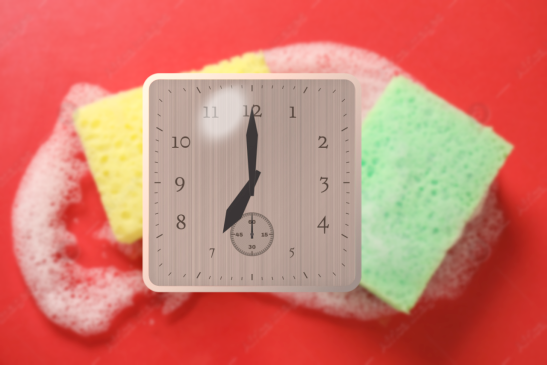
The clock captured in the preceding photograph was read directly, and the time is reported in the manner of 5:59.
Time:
7:00
